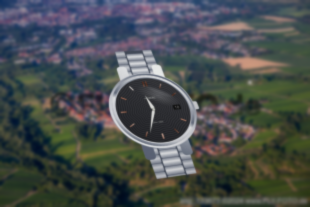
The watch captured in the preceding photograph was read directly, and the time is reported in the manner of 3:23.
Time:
11:34
